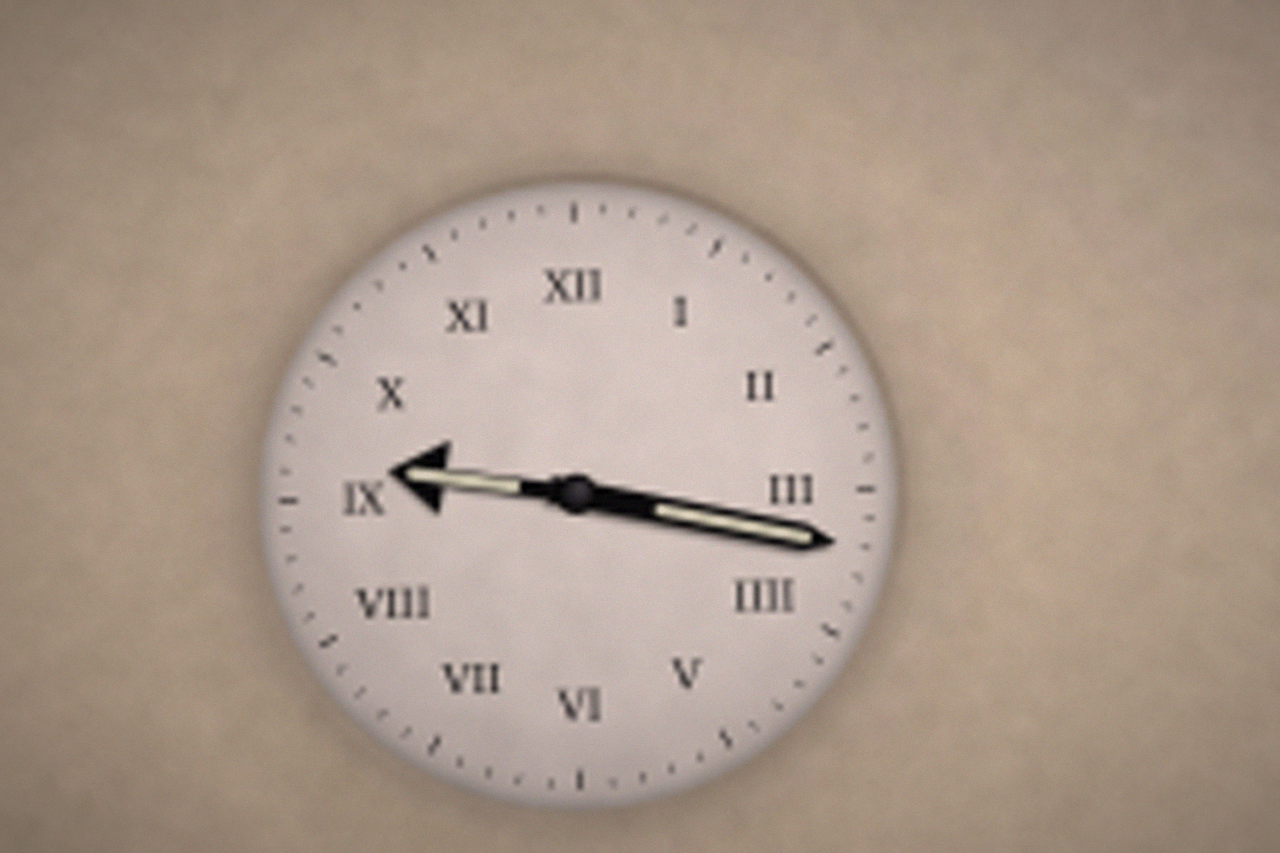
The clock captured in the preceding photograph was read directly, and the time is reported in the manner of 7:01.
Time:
9:17
